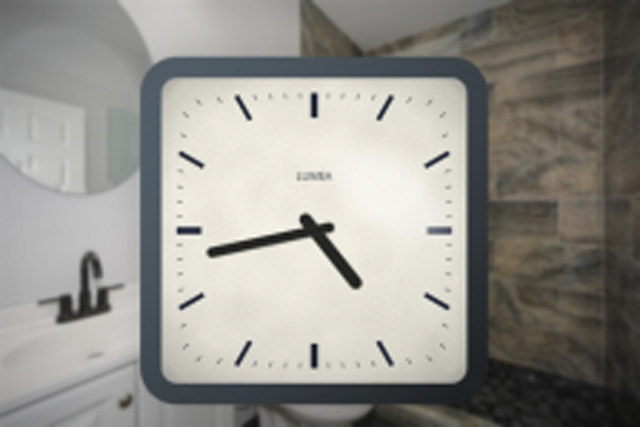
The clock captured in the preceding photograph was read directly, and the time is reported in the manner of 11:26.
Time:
4:43
